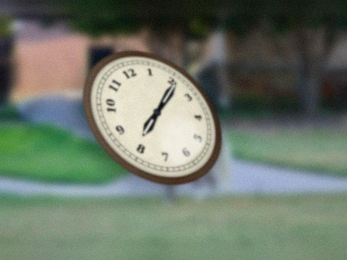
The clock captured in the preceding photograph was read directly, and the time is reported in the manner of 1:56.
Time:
8:11
